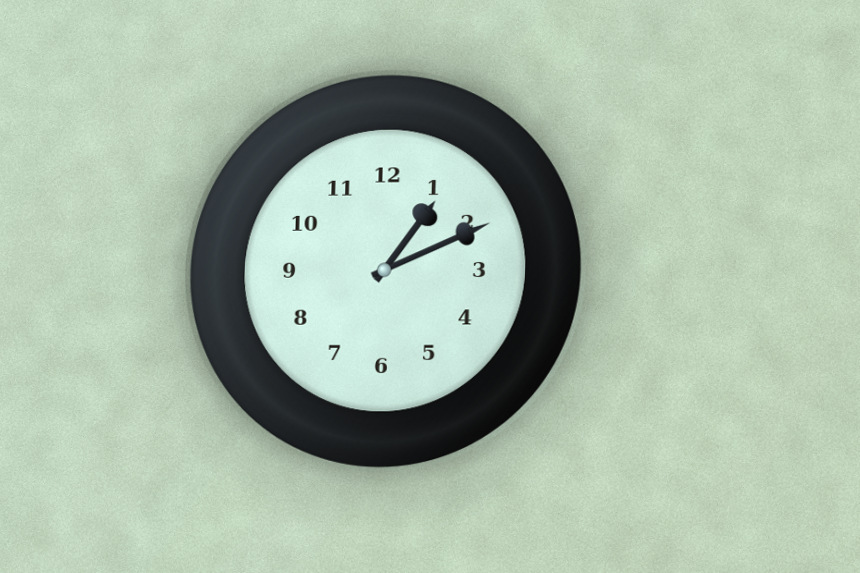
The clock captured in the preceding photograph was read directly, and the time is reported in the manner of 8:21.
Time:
1:11
